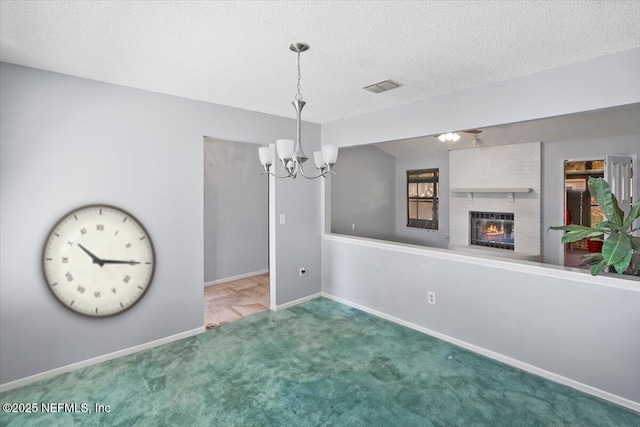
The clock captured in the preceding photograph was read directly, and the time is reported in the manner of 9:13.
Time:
10:15
